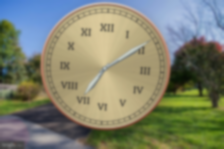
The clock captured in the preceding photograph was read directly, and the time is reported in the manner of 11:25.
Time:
7:09
